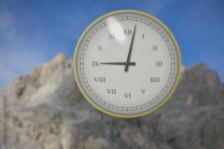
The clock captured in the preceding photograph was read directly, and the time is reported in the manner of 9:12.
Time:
9:02
